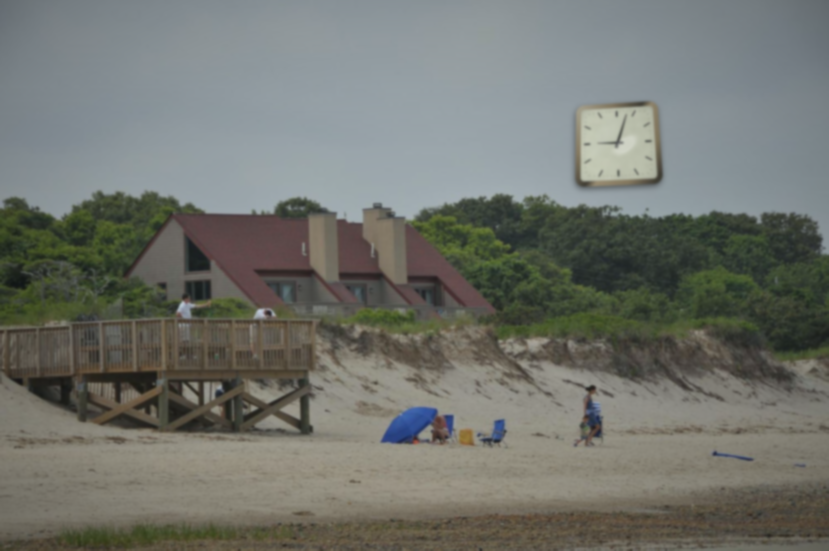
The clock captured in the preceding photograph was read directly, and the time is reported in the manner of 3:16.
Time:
9:03
